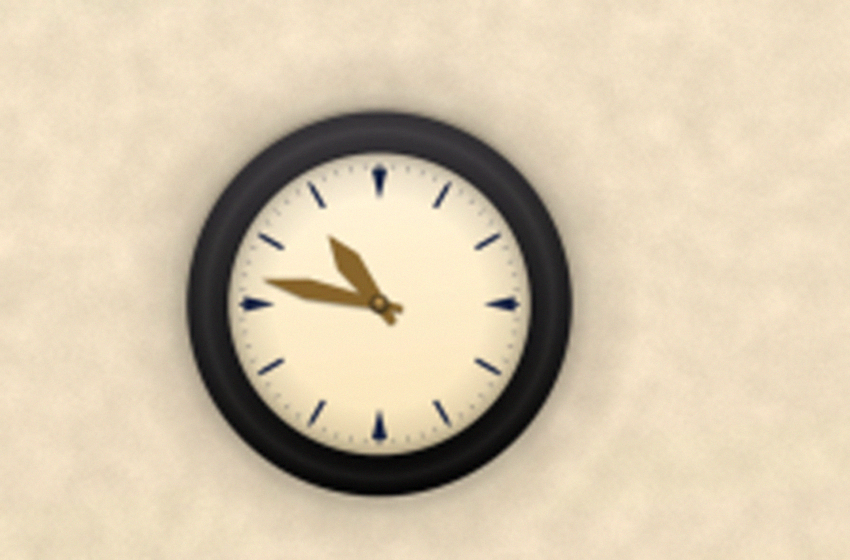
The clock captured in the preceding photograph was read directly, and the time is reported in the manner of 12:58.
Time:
10:47
